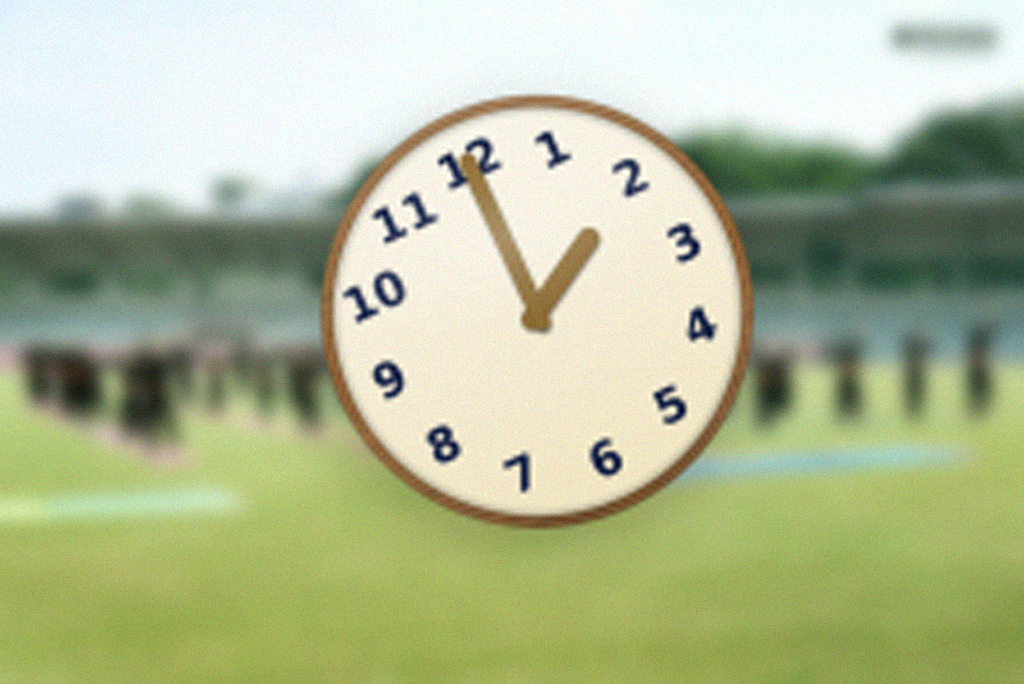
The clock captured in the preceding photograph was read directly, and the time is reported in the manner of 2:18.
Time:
2:00
